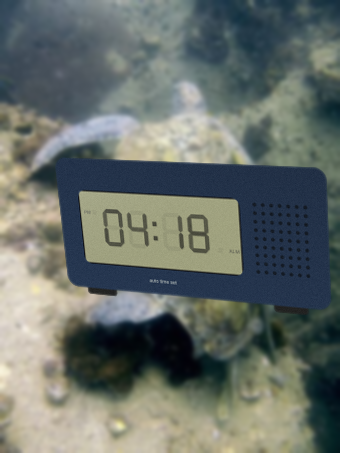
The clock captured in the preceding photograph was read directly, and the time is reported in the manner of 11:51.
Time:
4:18
